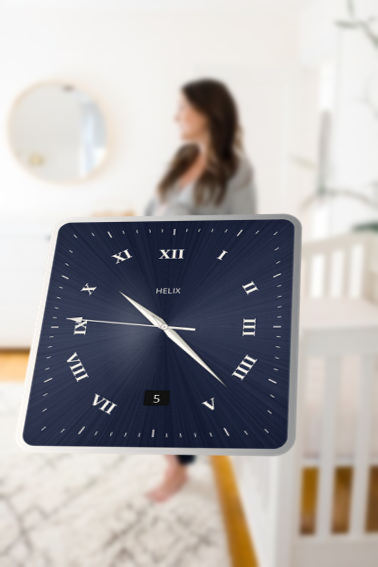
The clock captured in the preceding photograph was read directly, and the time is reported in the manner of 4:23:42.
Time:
10:22:46
